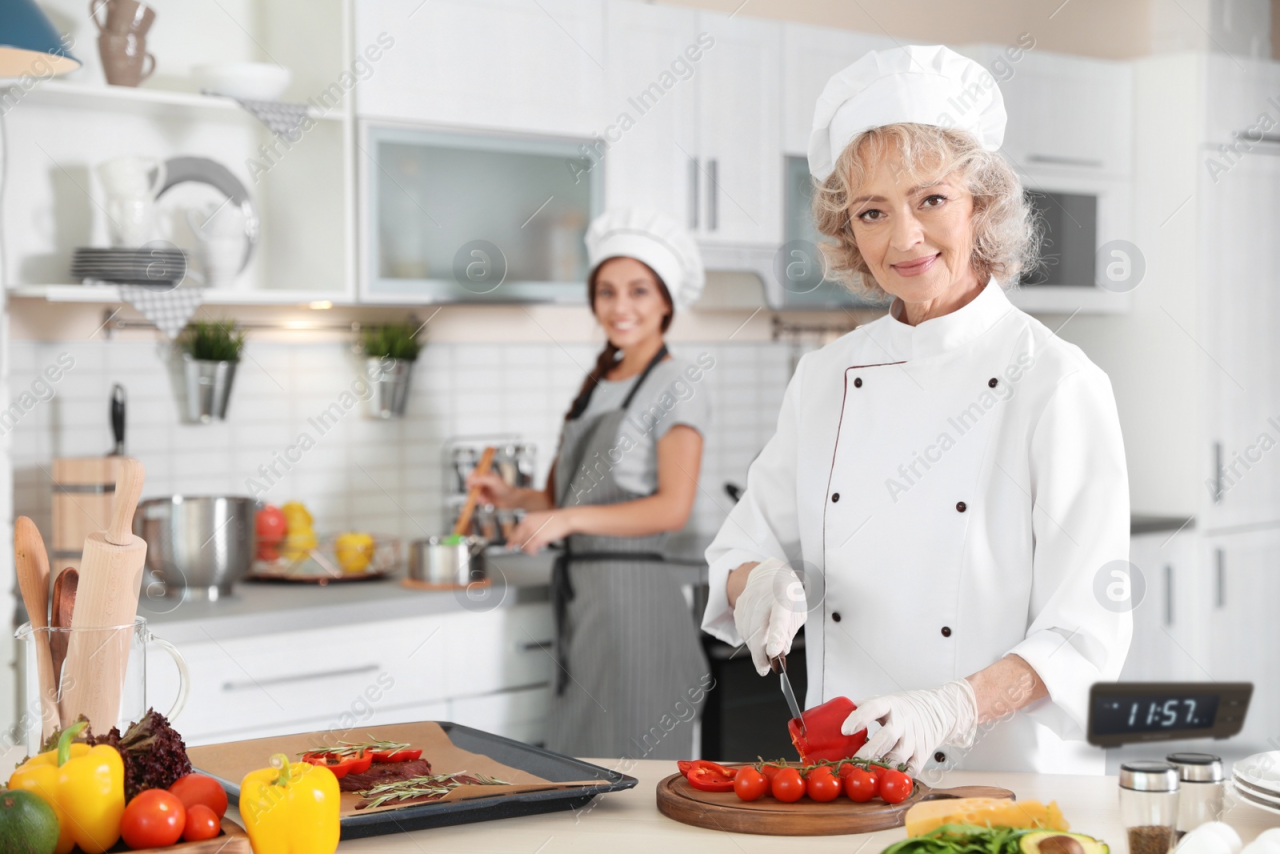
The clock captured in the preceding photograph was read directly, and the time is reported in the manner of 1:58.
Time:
11:57
